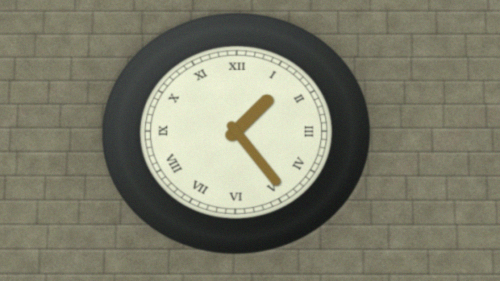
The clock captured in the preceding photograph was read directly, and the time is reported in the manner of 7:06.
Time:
1:24
